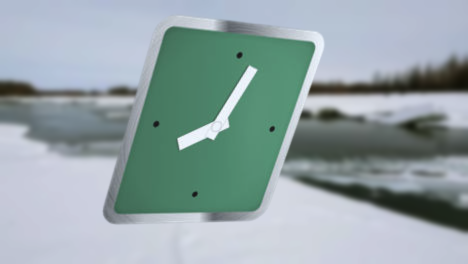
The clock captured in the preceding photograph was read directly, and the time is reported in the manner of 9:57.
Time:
8:03
